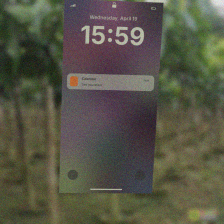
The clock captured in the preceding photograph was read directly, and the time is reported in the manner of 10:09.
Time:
15:59
